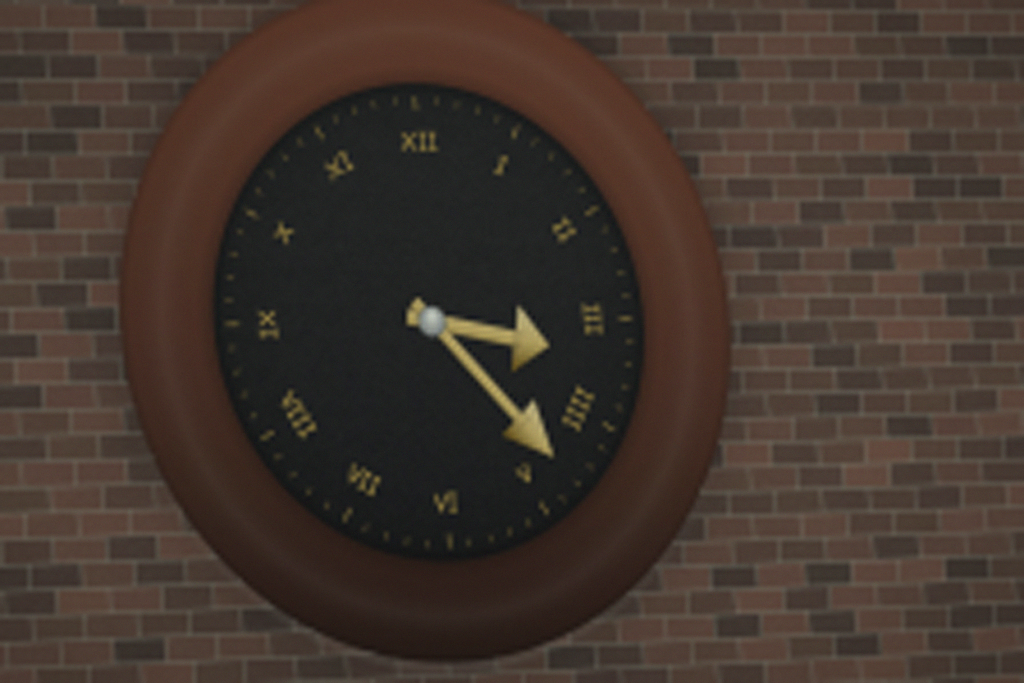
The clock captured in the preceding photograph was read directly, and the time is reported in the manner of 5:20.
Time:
3:23
